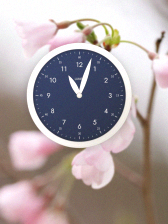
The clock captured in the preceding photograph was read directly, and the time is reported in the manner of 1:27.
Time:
11:03
